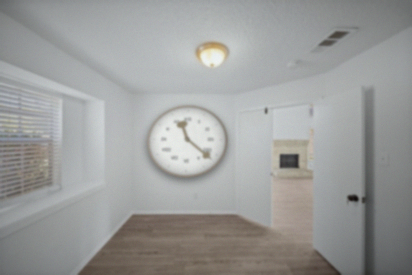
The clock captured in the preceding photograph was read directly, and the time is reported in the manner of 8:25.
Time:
11:22
